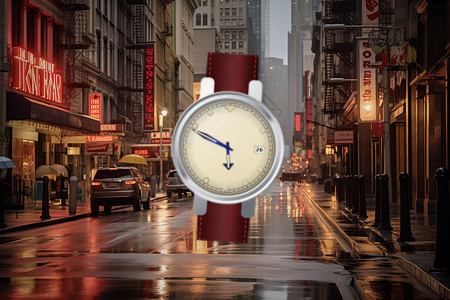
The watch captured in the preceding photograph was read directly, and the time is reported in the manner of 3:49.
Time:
5:49
